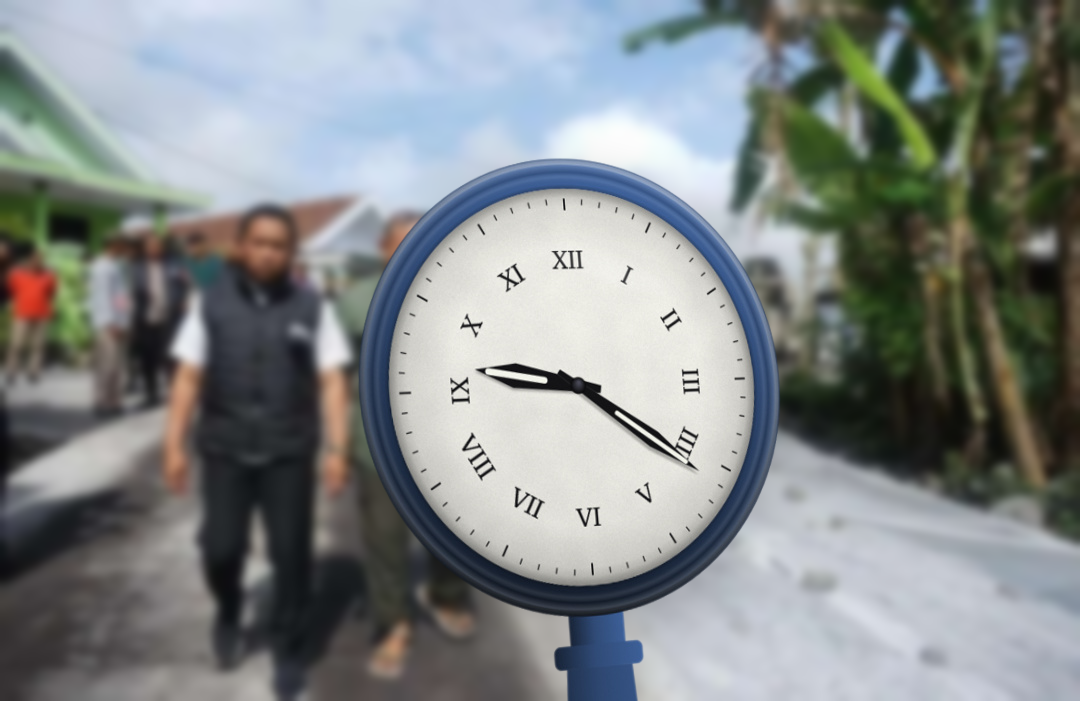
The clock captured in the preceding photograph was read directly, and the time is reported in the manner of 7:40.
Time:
9:21
